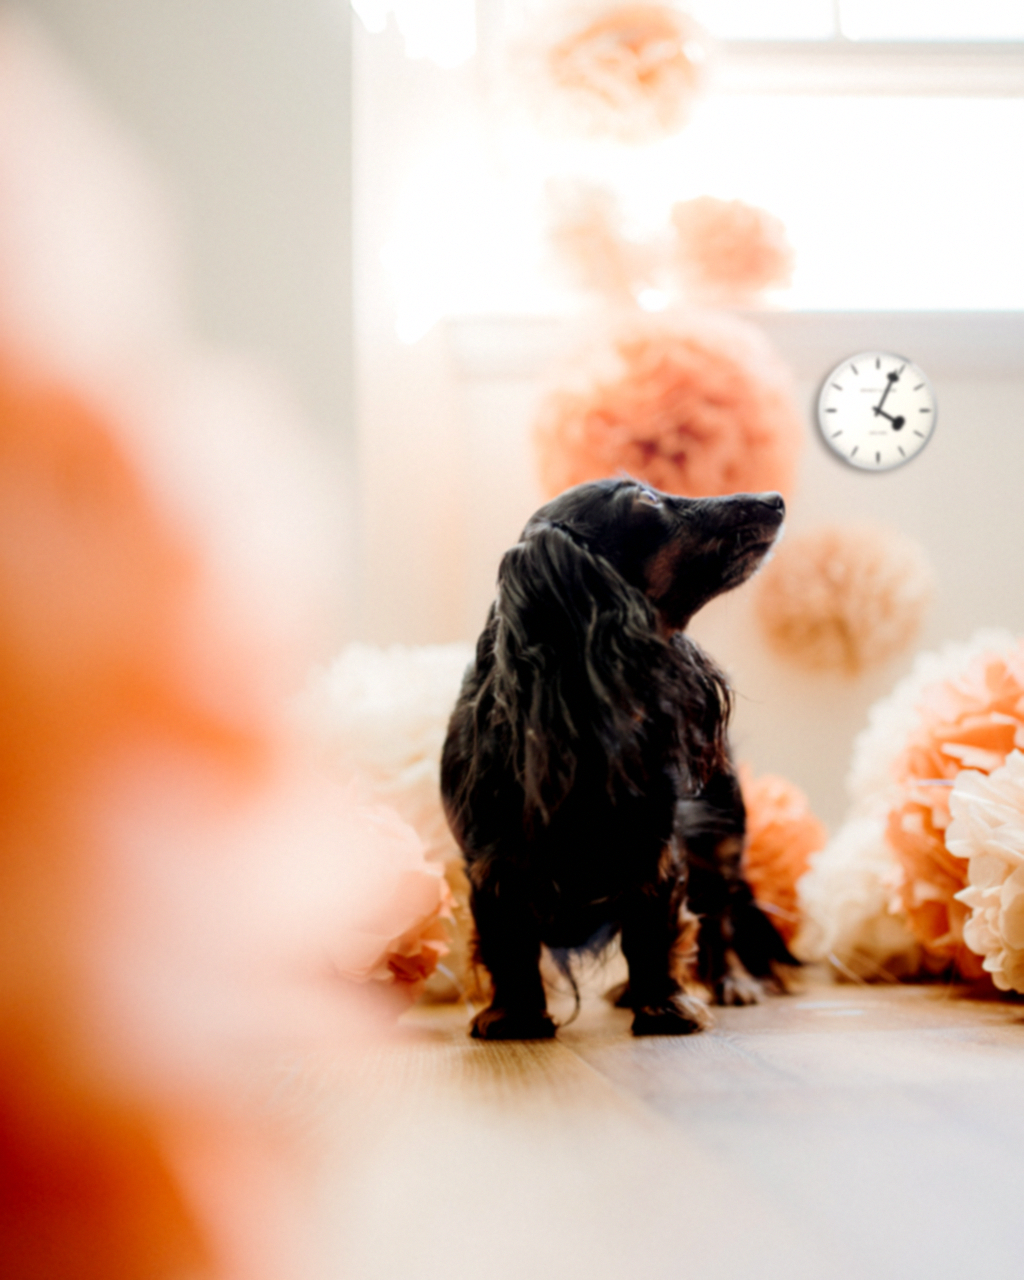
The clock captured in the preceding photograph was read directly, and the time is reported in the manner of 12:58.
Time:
4:04
